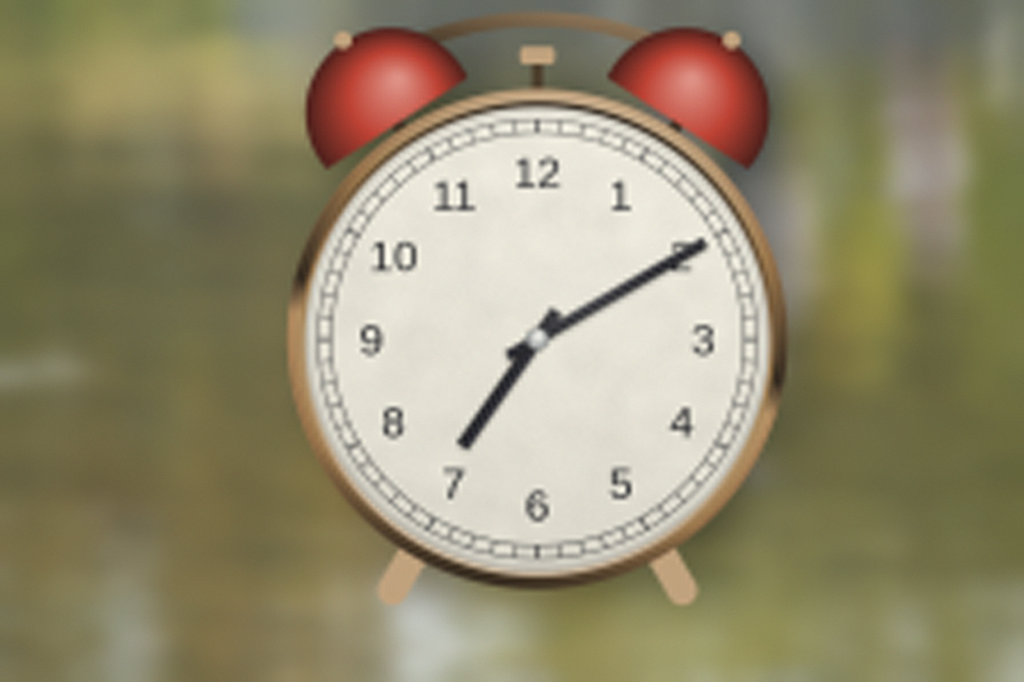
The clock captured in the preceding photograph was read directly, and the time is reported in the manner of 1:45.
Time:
7:10
